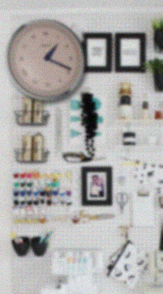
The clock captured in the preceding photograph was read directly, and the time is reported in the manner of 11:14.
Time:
1:19
